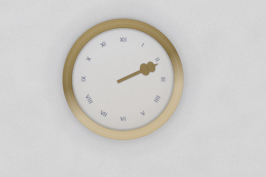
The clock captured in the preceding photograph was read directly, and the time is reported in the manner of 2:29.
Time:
2:11
